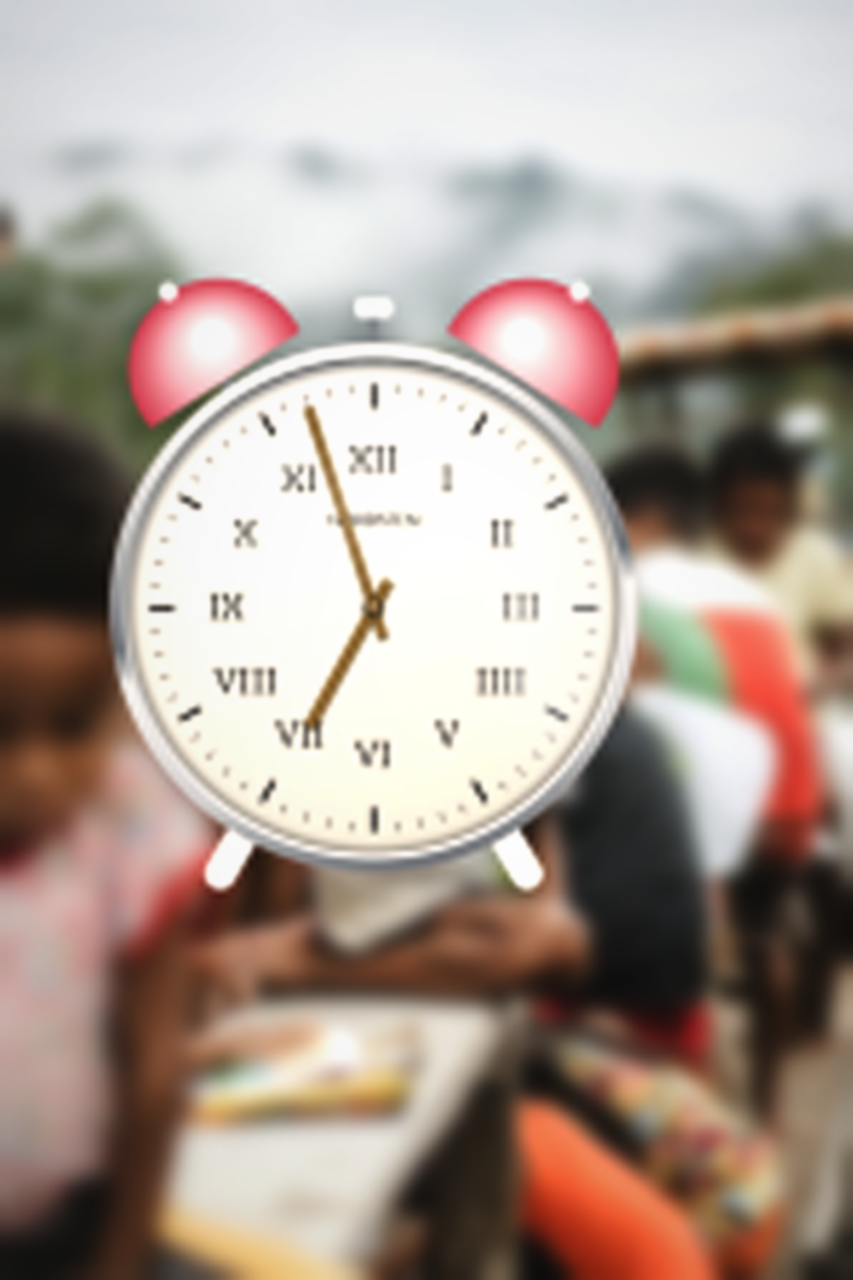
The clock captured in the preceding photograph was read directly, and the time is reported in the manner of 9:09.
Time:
6:57
